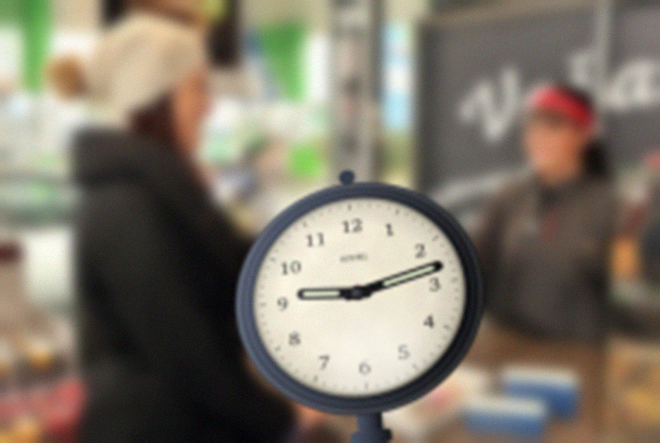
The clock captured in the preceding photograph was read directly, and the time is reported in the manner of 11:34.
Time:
9:13
